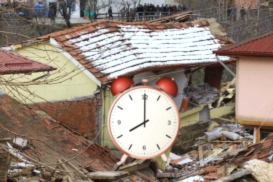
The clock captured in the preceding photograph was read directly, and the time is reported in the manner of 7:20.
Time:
8:00
